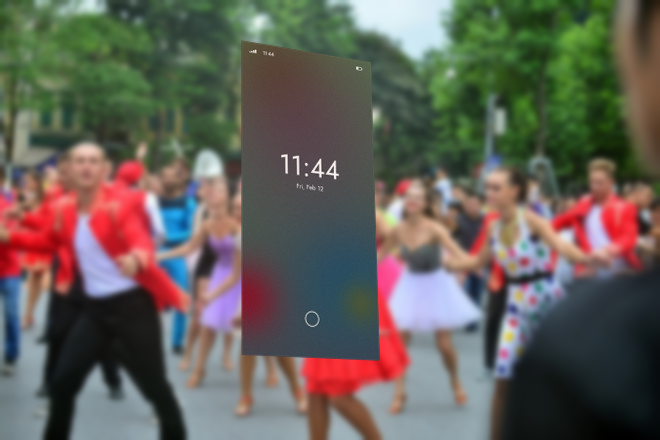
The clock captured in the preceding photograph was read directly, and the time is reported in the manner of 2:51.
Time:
11:44
